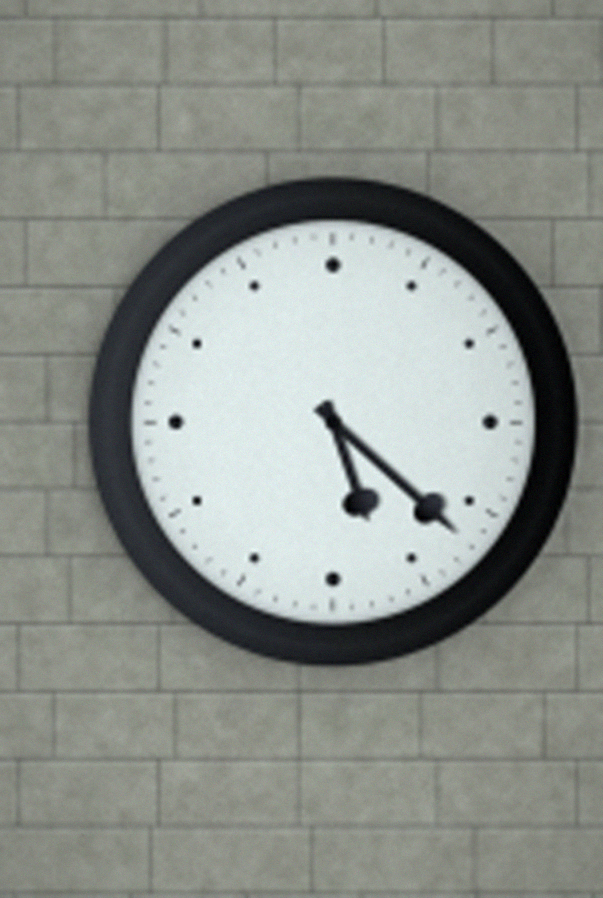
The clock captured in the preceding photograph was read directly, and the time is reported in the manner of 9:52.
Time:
5:22
